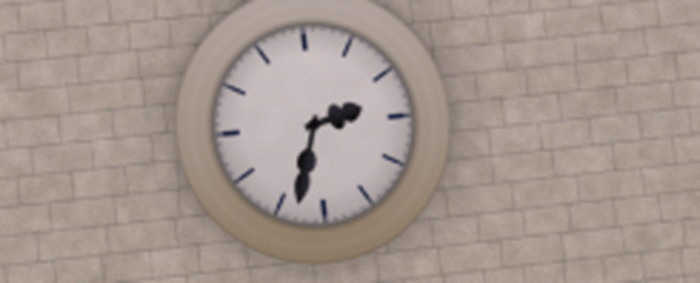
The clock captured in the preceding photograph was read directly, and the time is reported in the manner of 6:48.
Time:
2:33
